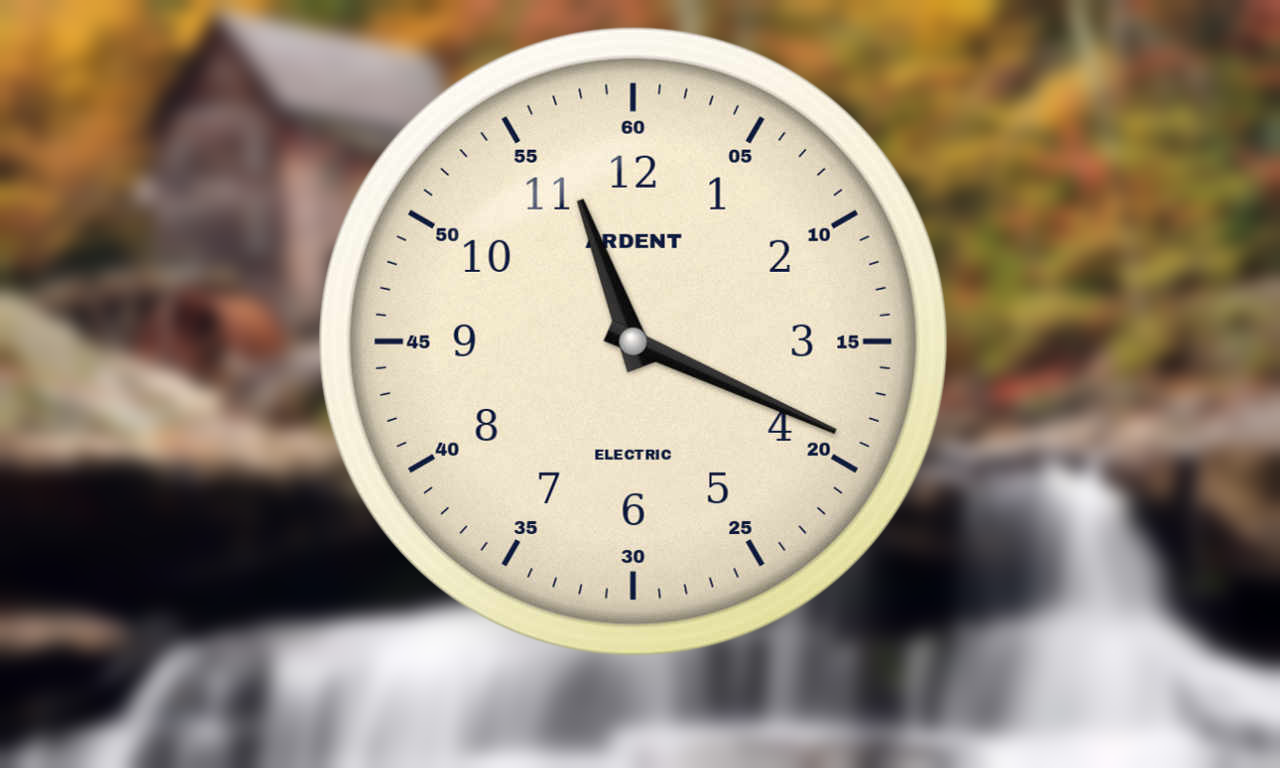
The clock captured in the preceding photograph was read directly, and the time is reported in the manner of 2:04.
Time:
11:19
